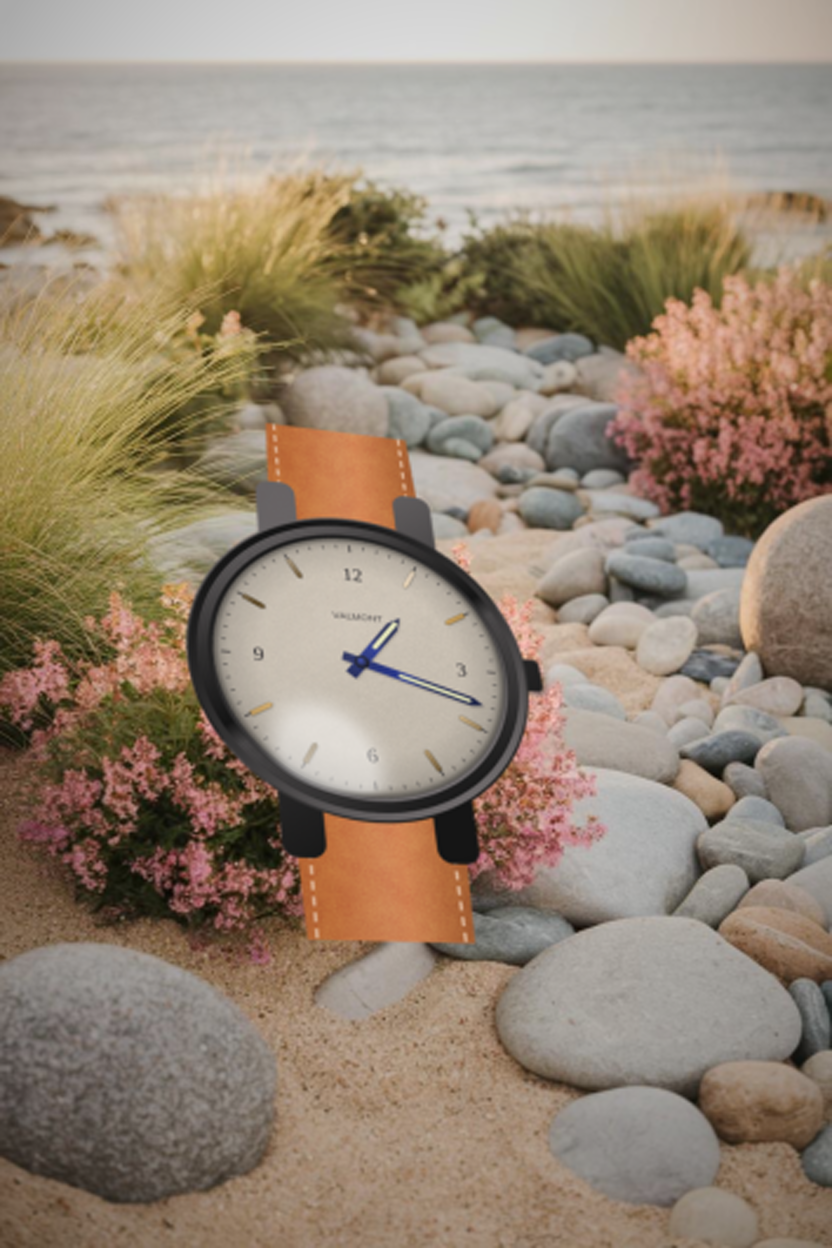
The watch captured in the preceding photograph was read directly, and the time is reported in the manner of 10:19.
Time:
1:18
